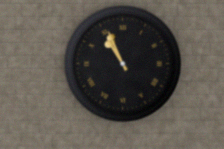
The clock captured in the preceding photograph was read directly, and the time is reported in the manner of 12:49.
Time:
10:56
